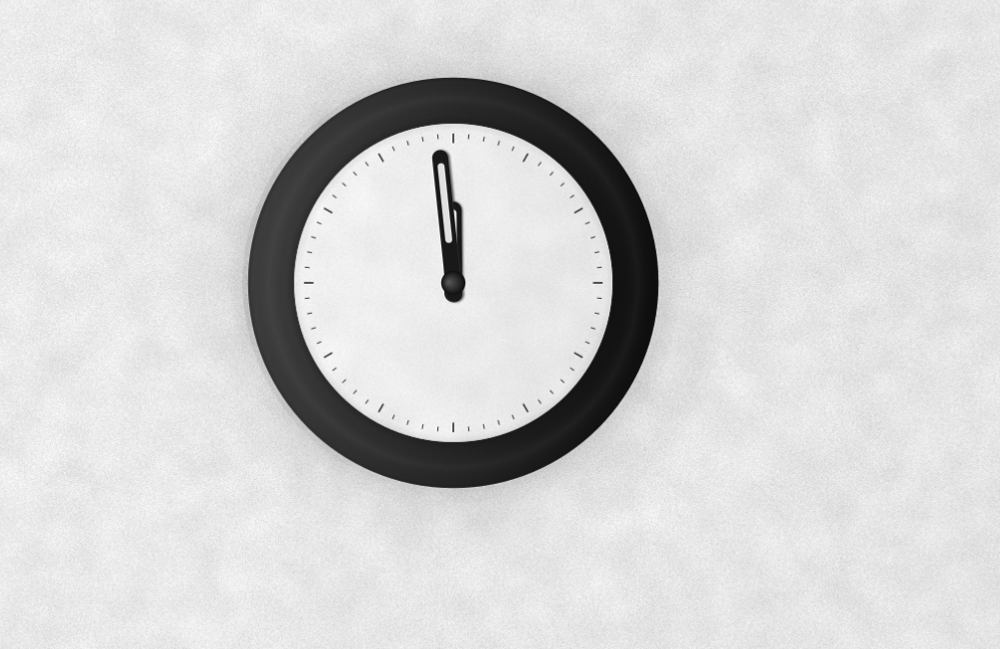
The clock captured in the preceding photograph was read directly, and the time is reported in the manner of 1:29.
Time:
11:59
